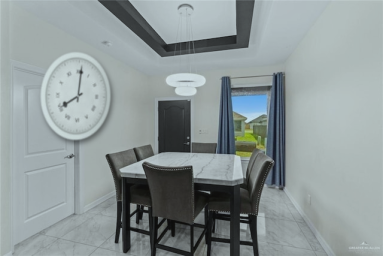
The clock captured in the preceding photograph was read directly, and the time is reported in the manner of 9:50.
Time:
8:01
